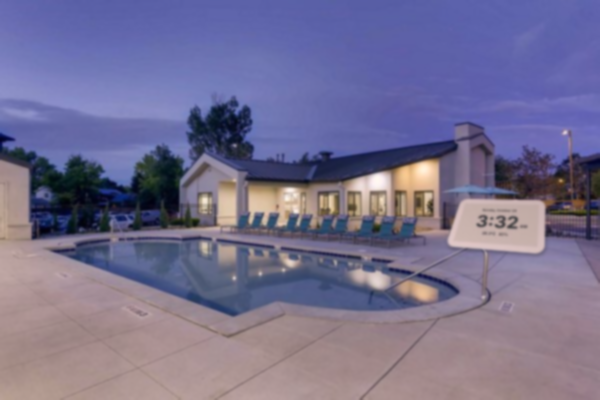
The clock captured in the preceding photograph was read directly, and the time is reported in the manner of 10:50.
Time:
3:32
